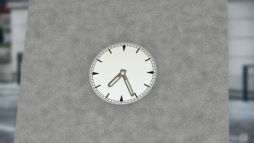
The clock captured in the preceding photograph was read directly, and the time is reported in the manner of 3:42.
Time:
7:26
